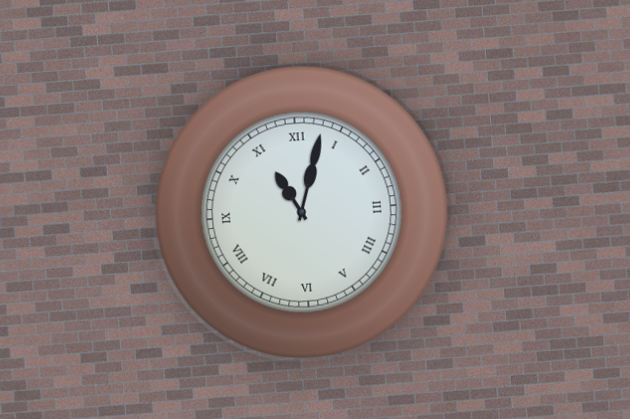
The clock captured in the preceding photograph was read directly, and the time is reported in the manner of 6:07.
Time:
11:03
